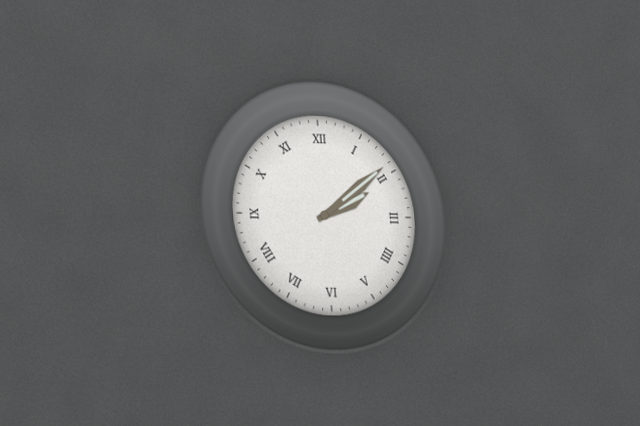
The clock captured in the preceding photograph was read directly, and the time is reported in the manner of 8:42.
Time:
2:09
